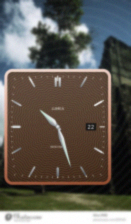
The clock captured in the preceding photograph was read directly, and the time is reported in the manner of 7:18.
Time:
10:27
